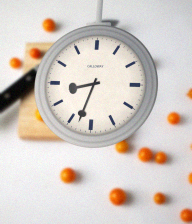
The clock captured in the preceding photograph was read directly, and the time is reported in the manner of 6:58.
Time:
8:33
